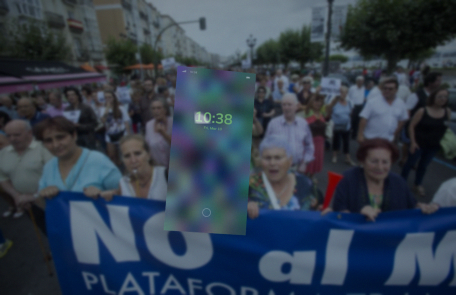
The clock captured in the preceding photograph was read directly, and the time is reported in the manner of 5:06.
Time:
10:38
